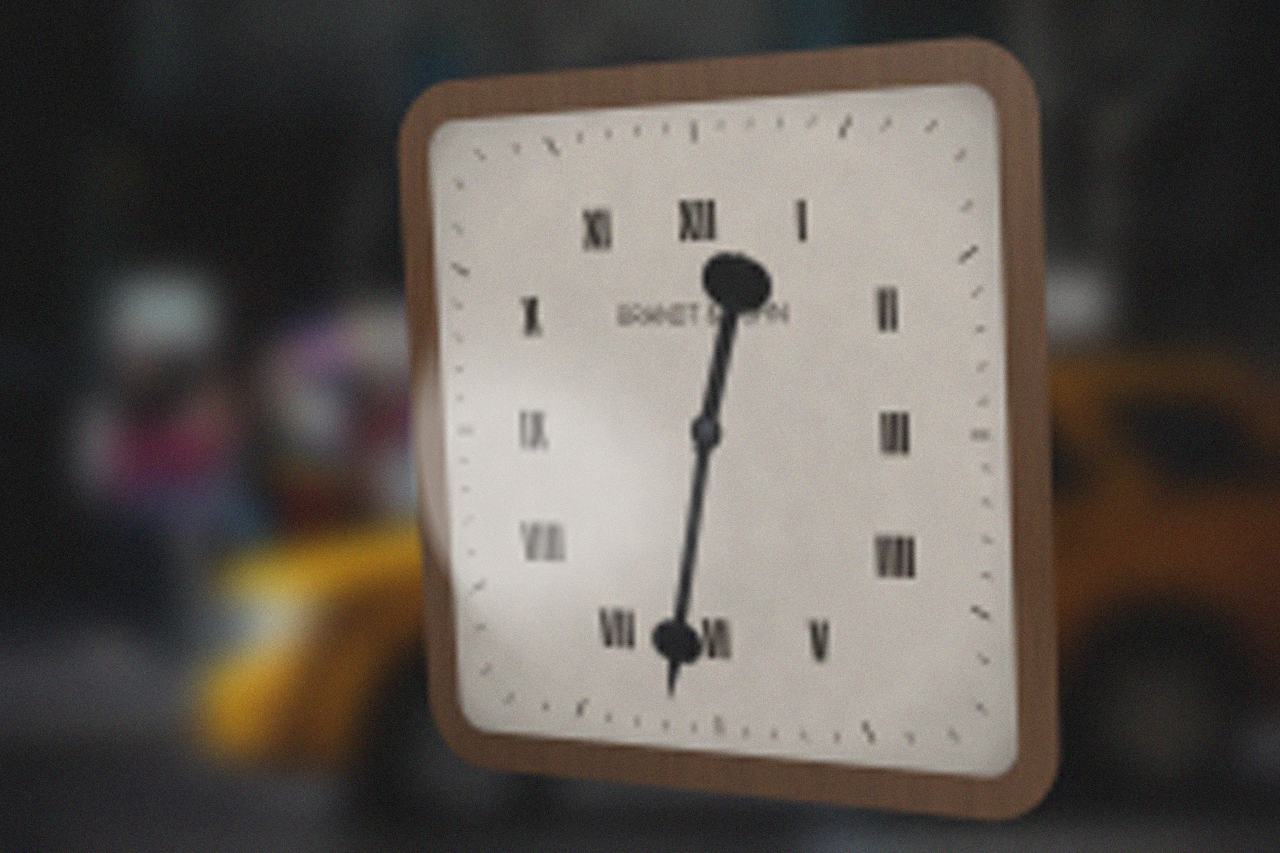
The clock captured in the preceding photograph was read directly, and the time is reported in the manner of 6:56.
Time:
12:32
